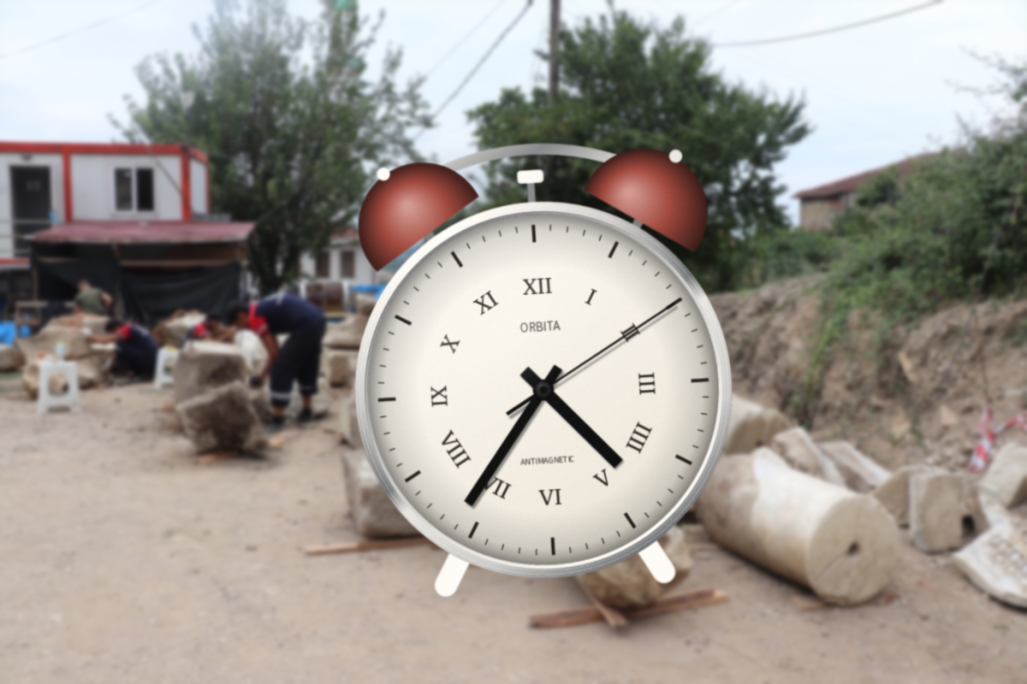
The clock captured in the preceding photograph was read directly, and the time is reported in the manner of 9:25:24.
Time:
4:36:10
